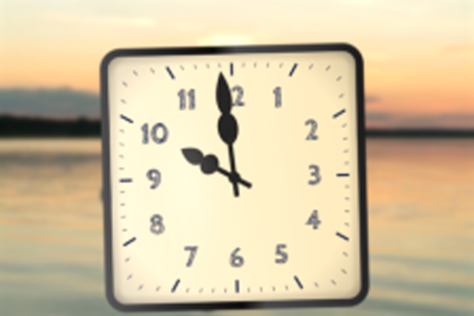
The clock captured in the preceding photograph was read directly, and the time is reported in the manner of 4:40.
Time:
9:59
